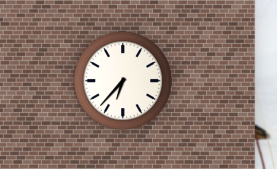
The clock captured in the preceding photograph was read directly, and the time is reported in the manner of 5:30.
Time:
6:37
